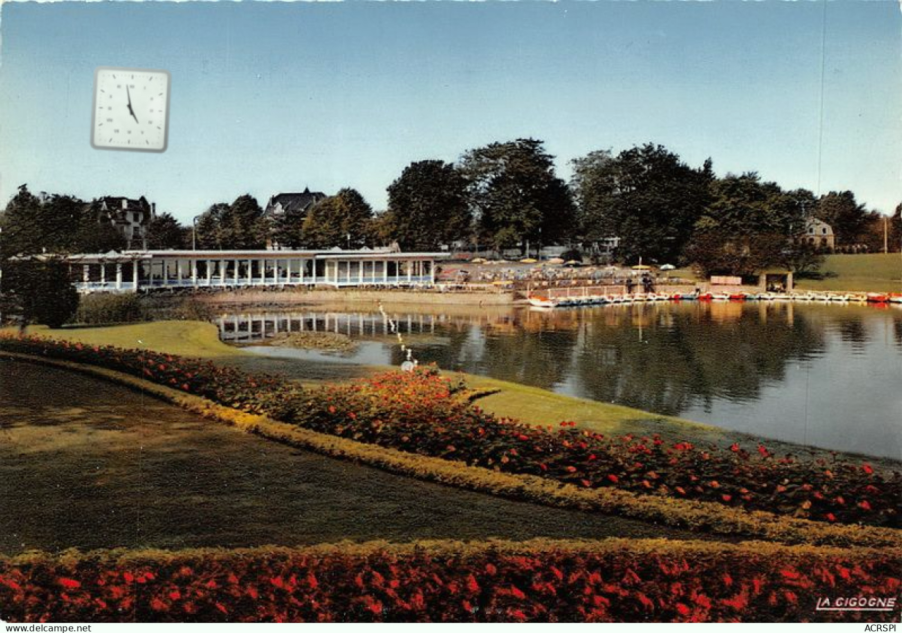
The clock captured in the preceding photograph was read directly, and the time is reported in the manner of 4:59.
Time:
4:58
